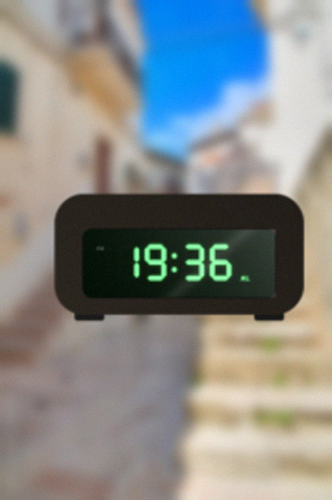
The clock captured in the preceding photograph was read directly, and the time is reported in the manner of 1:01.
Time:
19:36
